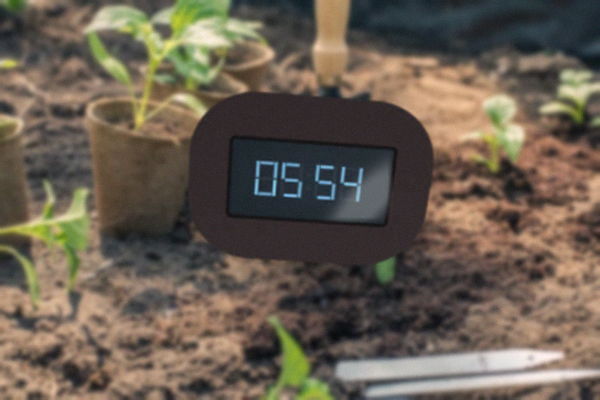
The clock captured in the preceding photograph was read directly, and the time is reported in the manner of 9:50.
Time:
5:54
